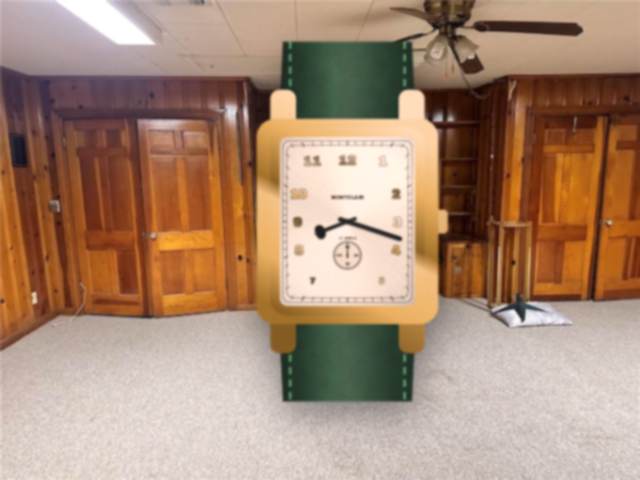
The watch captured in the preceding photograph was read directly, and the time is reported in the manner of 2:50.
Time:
8:18
